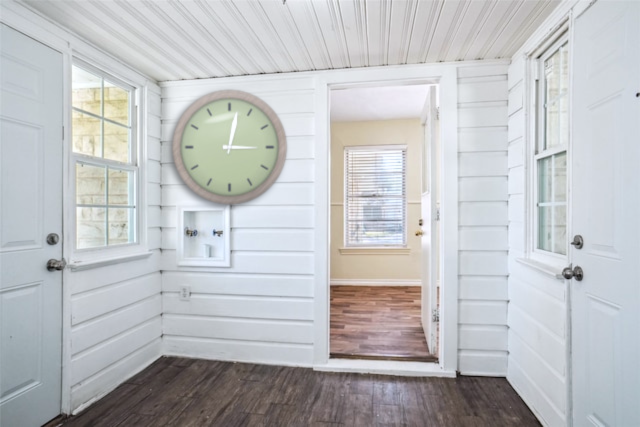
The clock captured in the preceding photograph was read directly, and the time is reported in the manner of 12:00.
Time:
3:02
